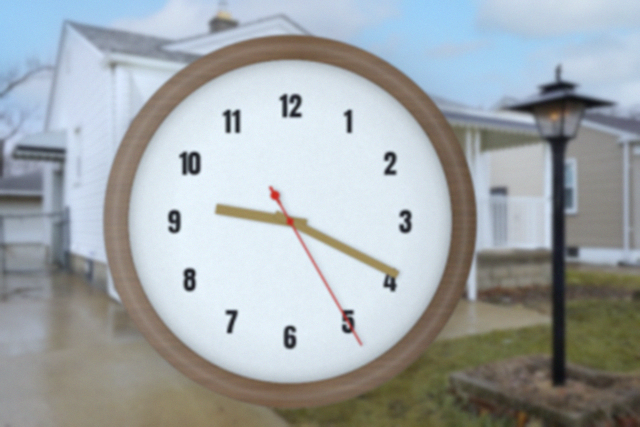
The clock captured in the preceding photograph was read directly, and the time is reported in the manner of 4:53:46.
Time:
9:19:25
